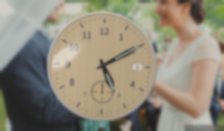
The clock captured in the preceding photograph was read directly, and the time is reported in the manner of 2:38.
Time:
5:10
